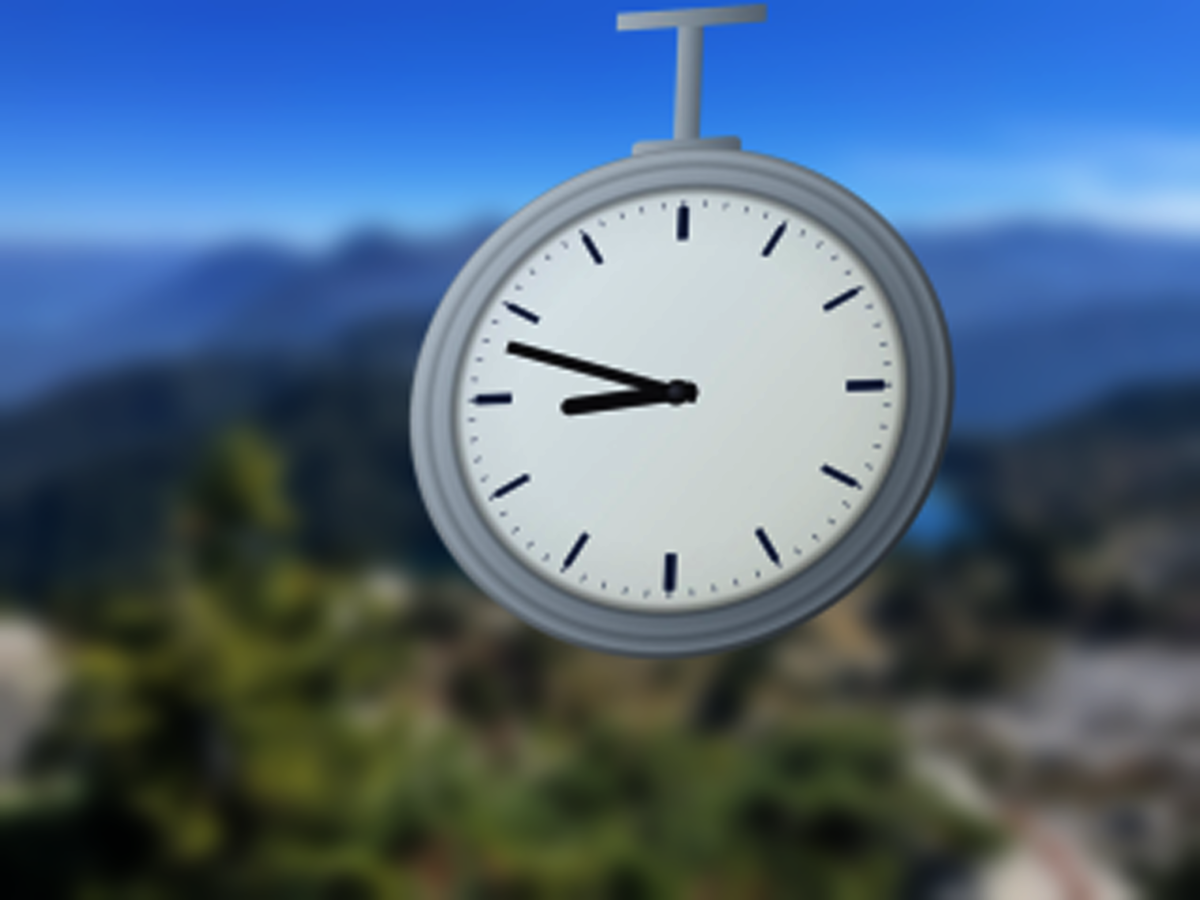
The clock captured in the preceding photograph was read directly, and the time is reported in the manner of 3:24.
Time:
8:48
